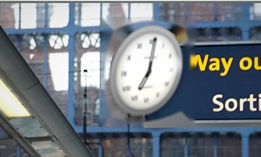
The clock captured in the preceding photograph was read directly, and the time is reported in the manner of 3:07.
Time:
7:01
